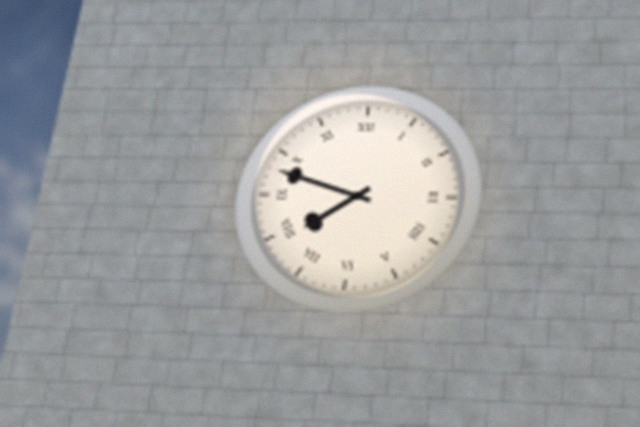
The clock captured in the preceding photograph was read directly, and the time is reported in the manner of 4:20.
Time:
7:48
